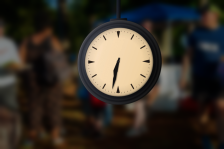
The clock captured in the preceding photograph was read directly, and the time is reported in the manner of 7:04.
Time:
6:32
